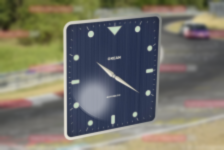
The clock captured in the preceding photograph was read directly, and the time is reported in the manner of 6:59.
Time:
10:21
